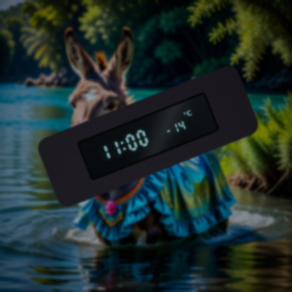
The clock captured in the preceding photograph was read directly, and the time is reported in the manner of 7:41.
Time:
11:00
